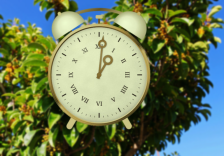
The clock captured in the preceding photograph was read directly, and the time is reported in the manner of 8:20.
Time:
1:01
